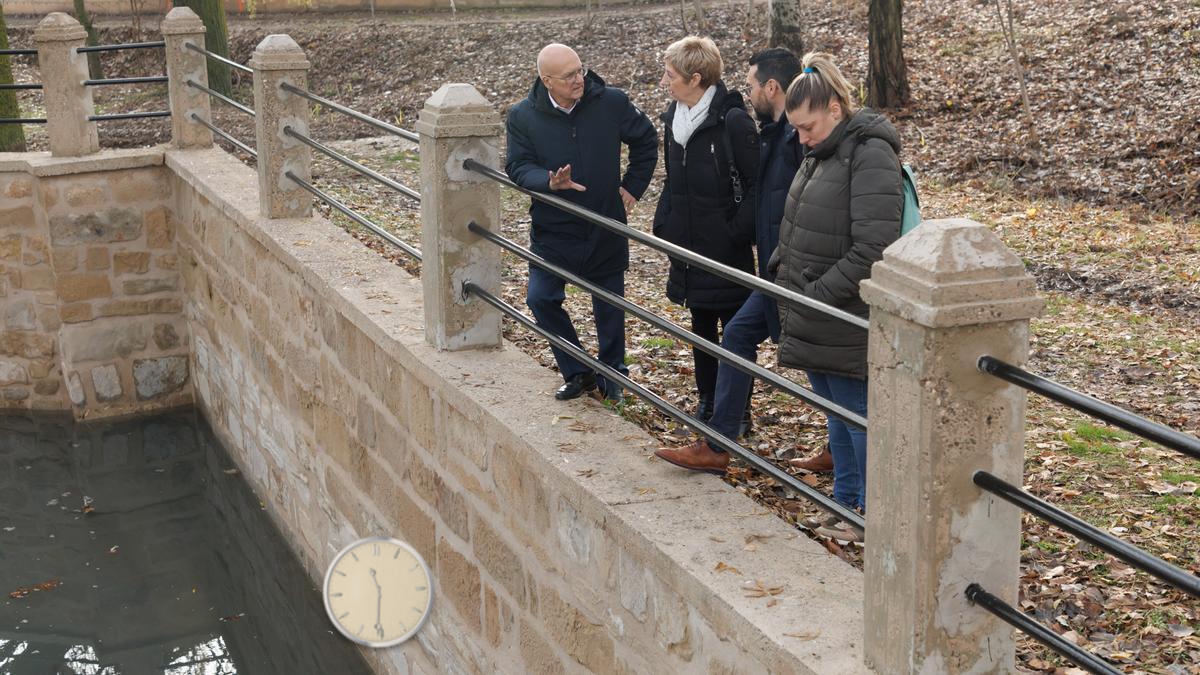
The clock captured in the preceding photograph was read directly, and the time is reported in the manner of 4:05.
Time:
11:31
